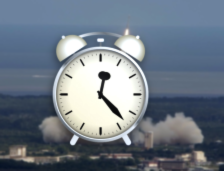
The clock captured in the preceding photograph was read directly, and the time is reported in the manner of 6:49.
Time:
12:23
